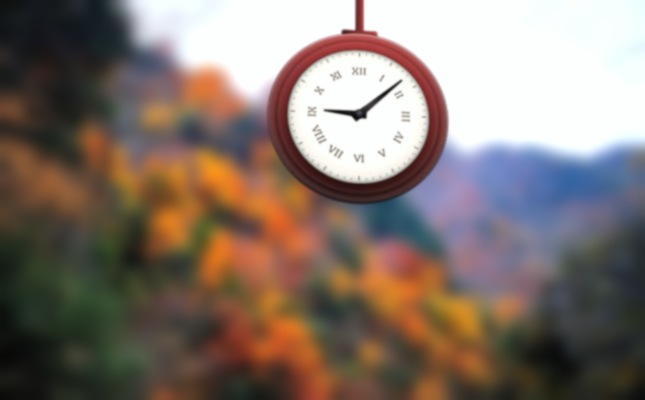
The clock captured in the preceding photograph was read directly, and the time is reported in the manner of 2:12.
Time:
9:08
